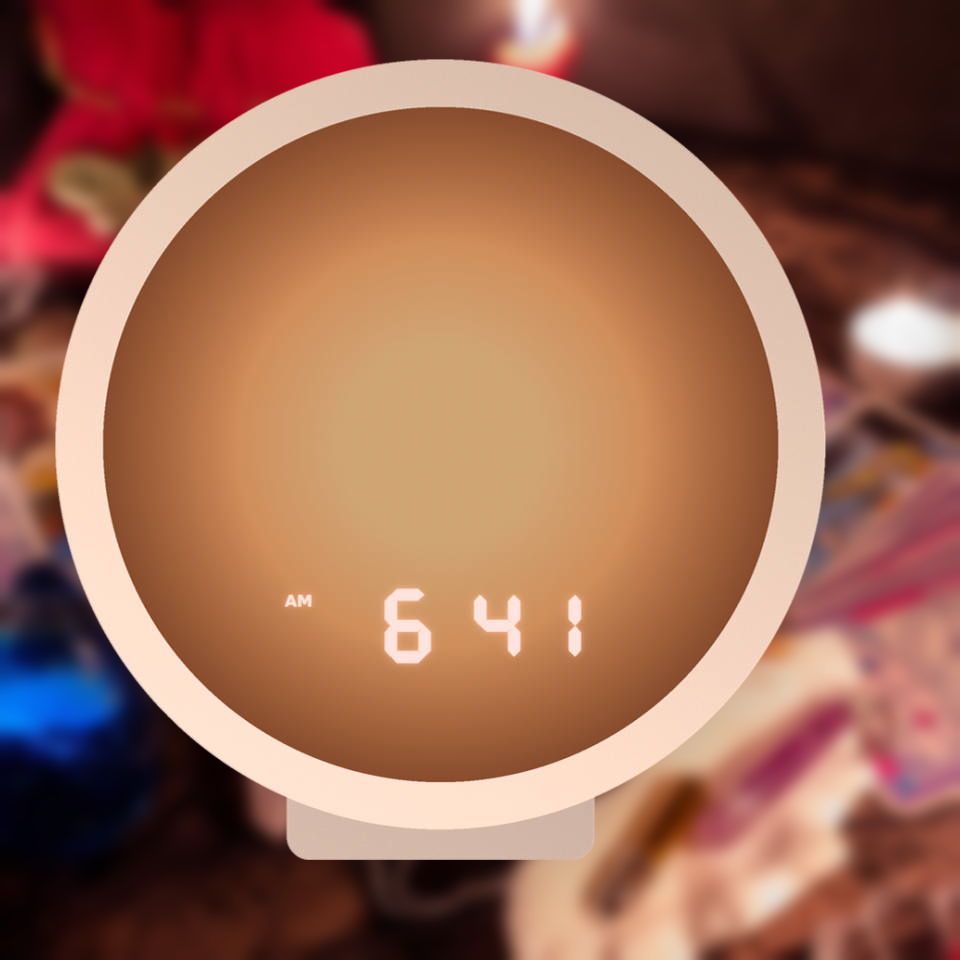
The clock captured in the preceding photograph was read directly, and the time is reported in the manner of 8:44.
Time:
6:41
